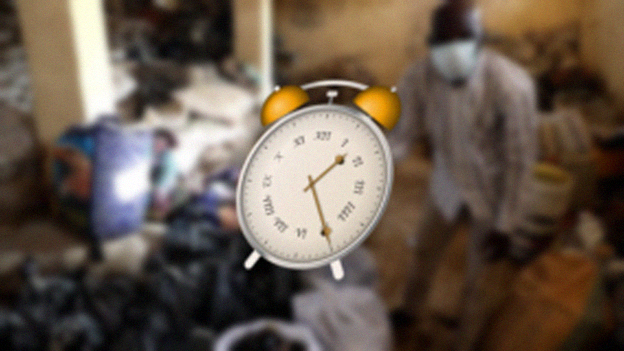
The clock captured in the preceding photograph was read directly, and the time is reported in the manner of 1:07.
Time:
1:25
